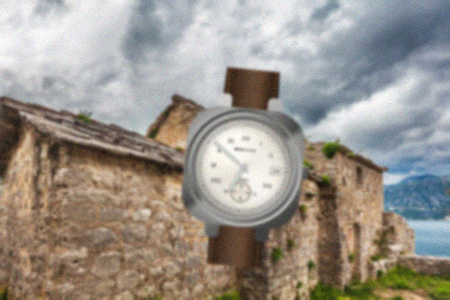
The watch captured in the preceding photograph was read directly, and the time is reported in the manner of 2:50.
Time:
6:51
